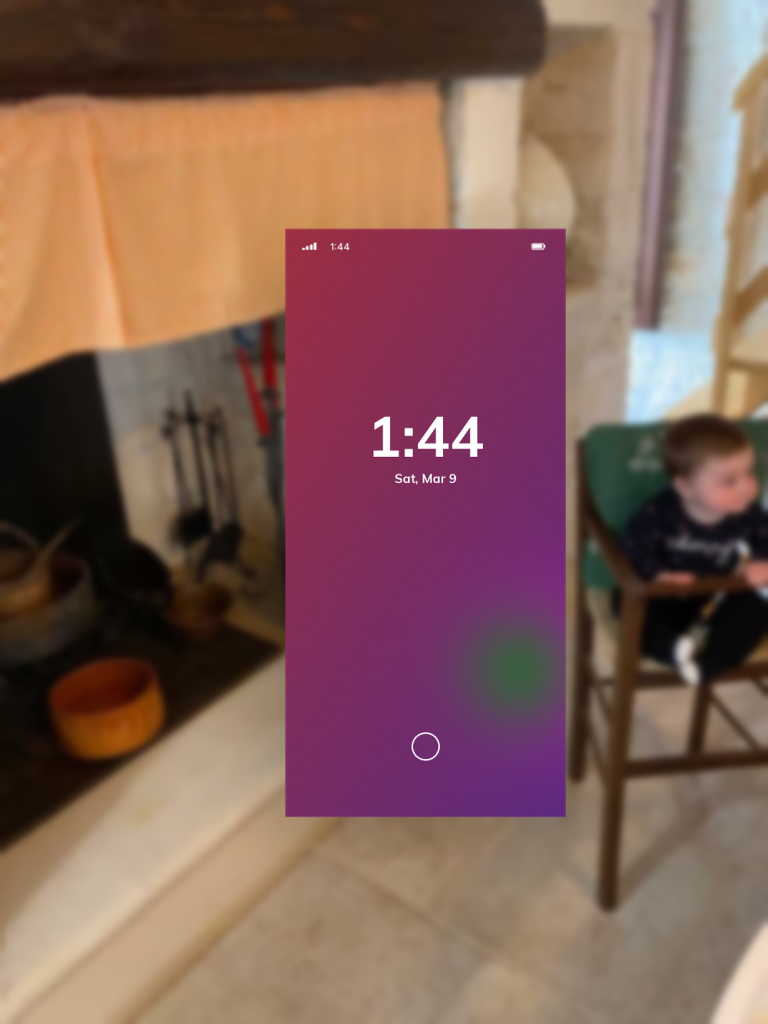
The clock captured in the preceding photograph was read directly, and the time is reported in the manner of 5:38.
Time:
1:44
